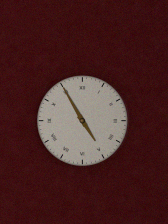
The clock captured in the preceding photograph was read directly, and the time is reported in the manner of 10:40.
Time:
4:55
